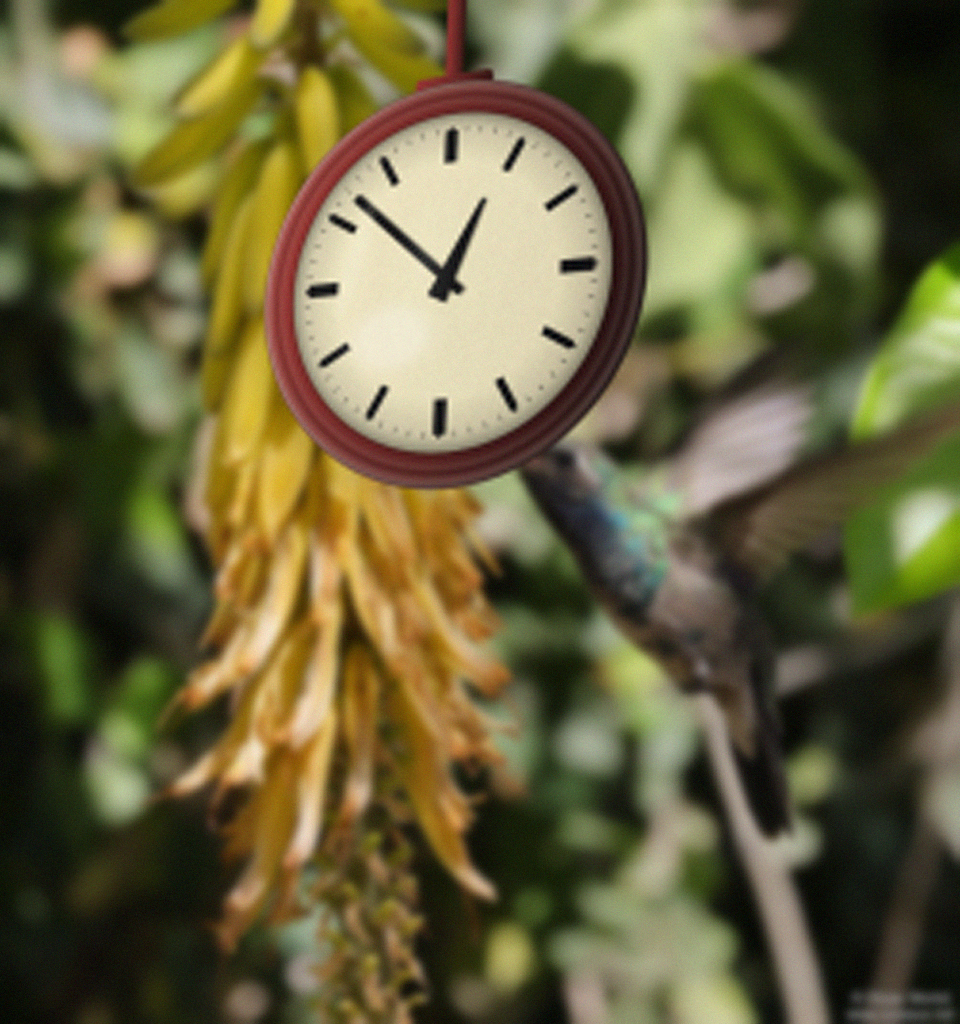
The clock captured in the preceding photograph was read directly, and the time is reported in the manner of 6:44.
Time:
12:52
